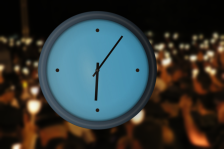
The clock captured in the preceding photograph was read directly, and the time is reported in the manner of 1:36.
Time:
6:06
